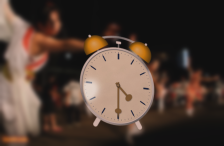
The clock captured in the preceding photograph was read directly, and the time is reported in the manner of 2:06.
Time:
4:30
